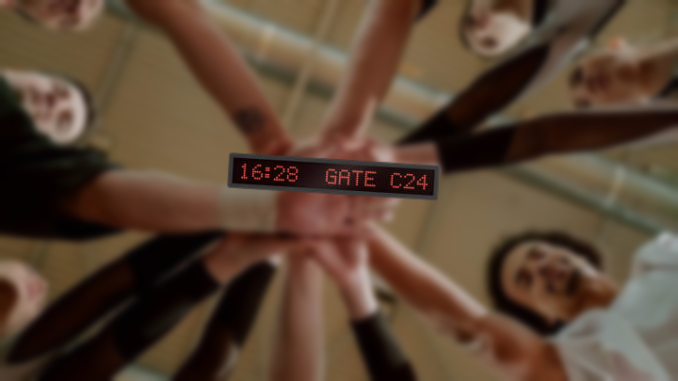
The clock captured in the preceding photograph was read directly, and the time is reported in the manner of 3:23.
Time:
16:28
